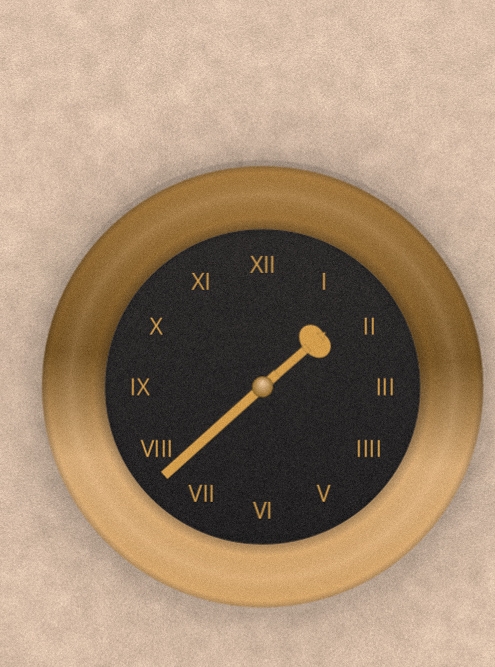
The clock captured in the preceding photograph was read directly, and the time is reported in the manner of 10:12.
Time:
1:38
